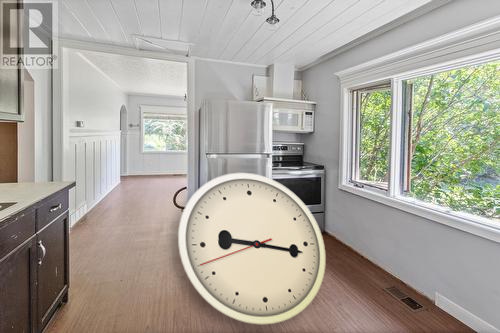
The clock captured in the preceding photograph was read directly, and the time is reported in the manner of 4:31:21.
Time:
9:16:42
